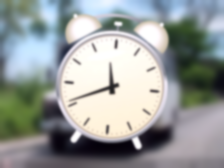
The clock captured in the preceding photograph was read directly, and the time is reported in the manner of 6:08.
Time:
11:41
